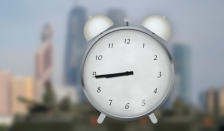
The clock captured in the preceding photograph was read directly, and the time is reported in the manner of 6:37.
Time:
8:44
